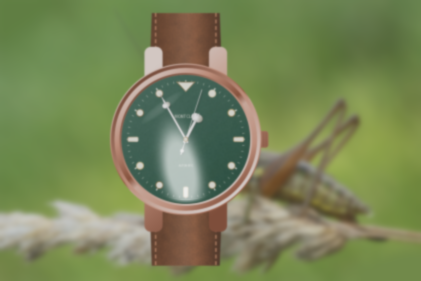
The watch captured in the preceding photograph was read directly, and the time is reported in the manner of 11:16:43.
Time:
12:55:03
